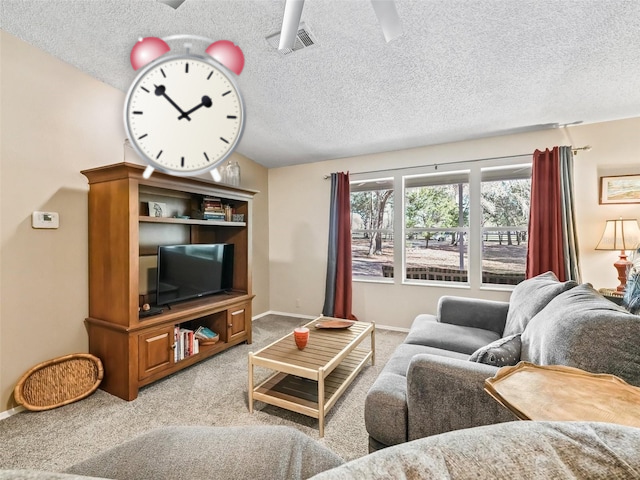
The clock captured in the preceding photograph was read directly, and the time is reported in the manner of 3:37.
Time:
1:52
